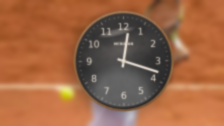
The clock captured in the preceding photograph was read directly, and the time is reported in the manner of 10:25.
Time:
12:18
